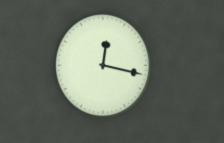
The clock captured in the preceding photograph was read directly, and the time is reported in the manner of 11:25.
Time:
12:17
